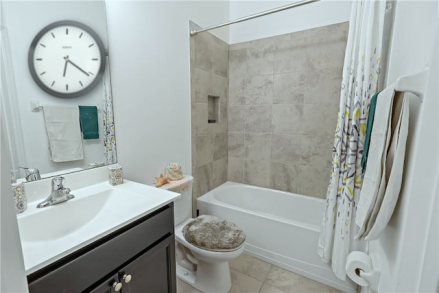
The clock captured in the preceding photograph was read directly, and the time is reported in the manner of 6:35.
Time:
6:21
